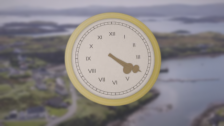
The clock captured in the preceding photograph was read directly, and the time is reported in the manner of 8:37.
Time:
4:20
